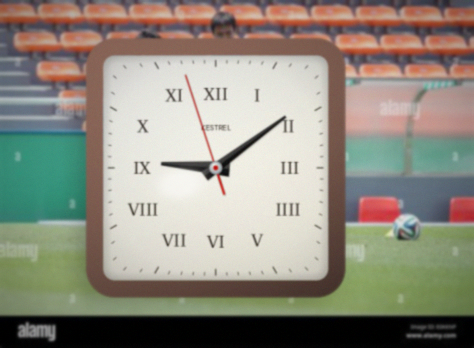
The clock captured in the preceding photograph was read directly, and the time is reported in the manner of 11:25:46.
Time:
9:08:57
